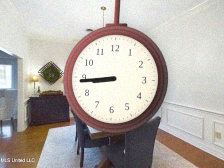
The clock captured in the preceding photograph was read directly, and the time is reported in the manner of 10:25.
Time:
8:44
